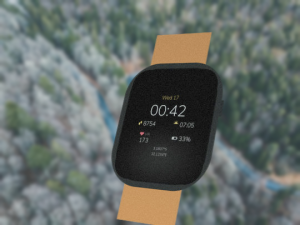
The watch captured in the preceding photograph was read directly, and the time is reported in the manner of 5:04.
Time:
0:42
